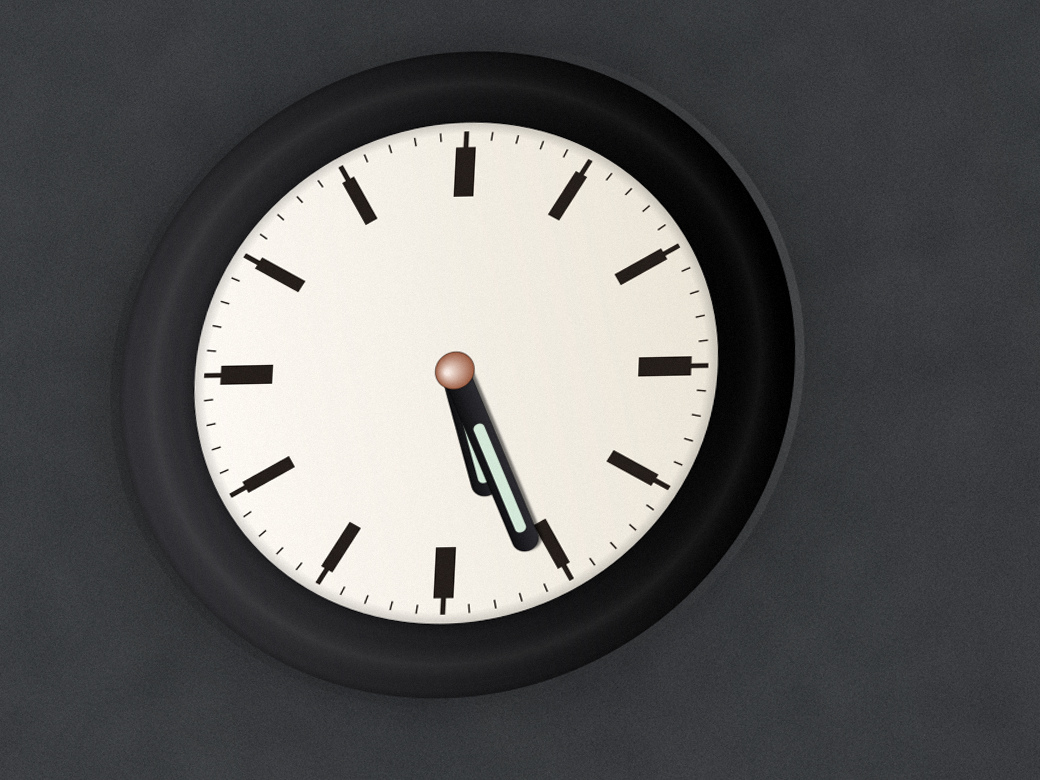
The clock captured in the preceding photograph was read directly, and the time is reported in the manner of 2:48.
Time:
5:26
